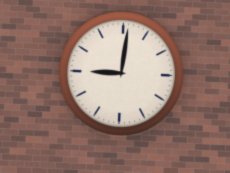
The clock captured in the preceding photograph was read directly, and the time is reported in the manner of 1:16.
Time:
9:01
